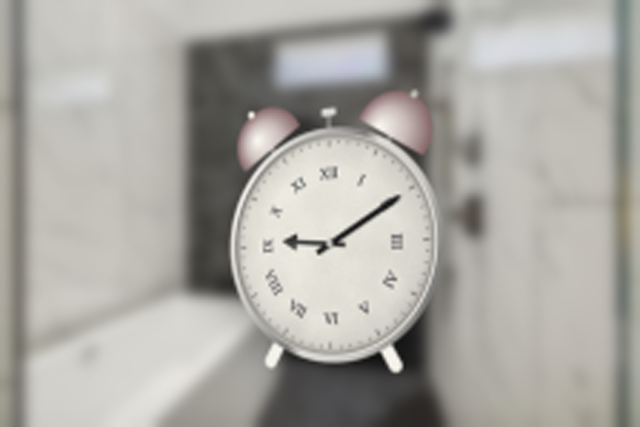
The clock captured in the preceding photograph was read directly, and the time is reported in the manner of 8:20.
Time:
9:10
